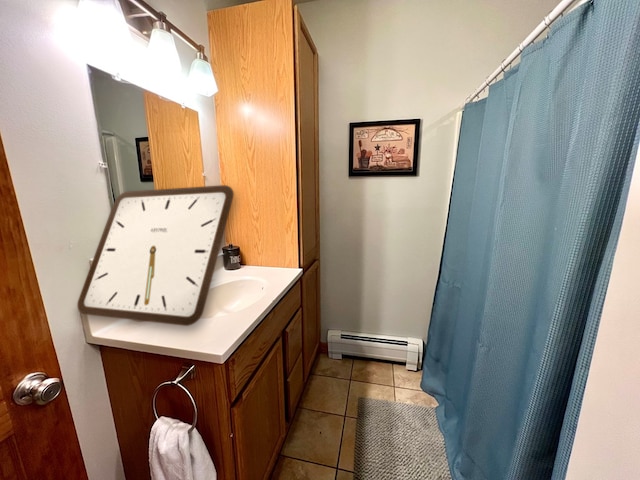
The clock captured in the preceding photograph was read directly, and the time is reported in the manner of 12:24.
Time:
5:28
